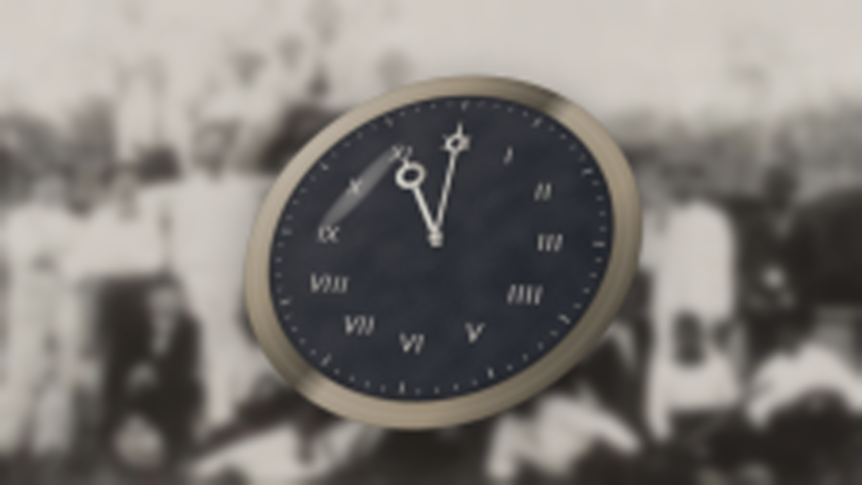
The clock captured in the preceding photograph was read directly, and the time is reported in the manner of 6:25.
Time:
11:00
